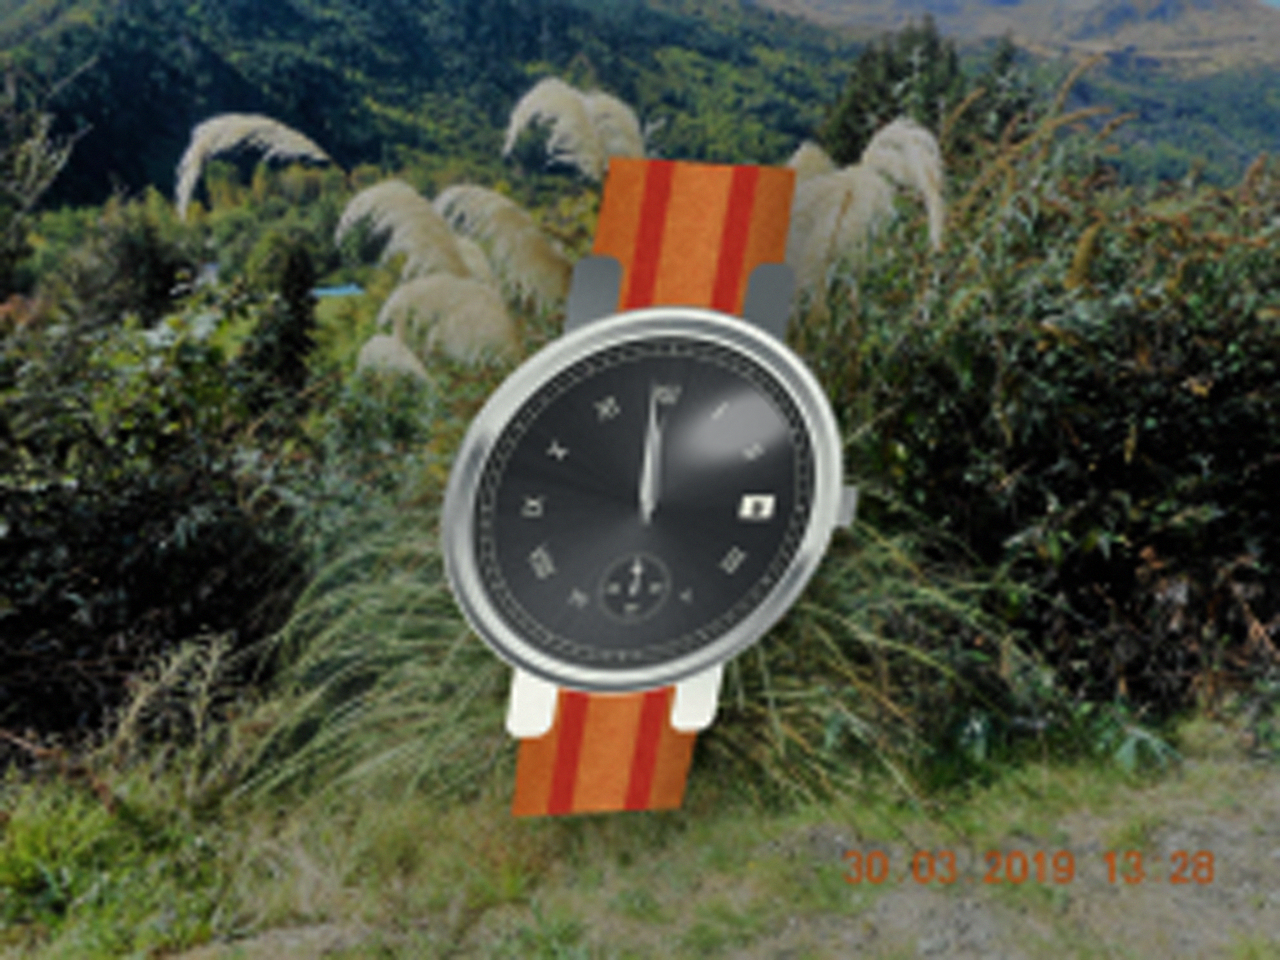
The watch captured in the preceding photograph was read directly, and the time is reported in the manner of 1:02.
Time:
11:59
